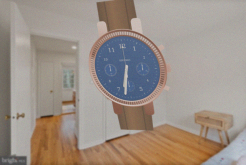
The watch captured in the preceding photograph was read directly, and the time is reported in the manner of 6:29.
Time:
6:32
